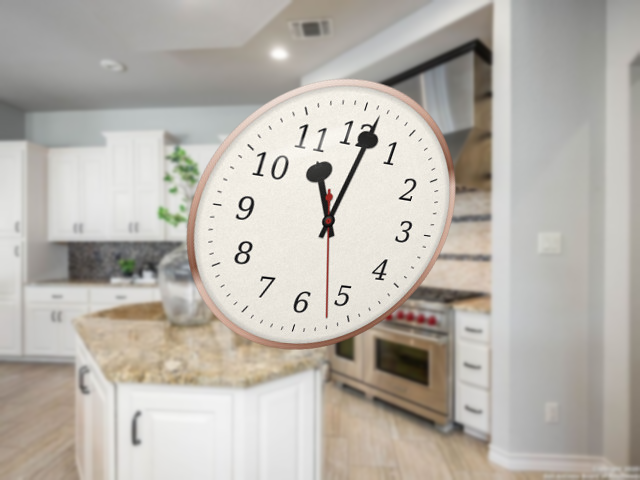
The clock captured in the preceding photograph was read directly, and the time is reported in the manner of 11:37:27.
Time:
11:01:27
